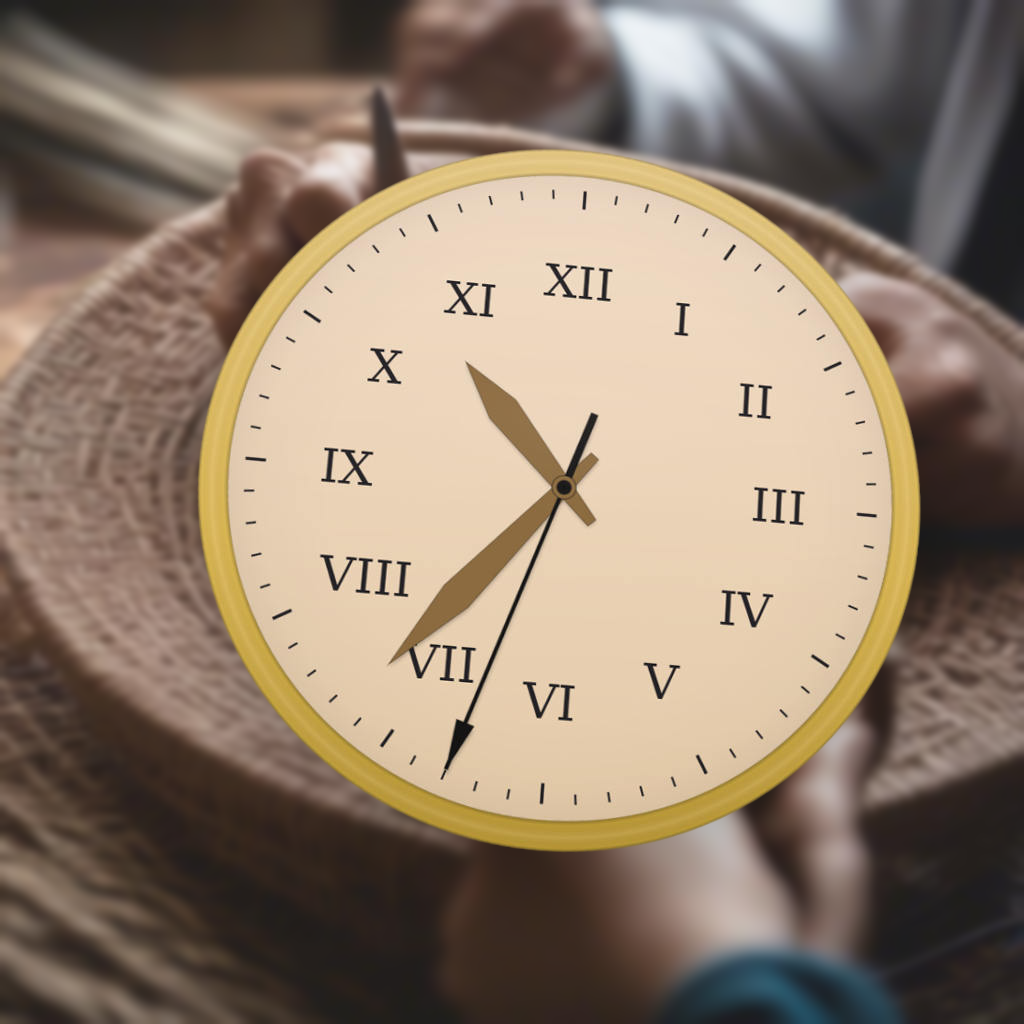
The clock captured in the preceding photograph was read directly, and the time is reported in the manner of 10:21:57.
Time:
10:36:33
